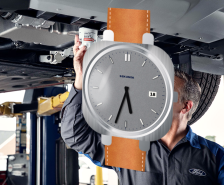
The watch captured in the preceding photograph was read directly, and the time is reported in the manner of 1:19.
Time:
5:33
